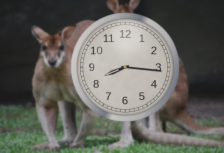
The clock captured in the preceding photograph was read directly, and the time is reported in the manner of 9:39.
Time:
8:16
